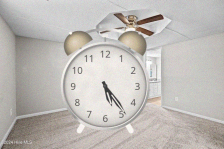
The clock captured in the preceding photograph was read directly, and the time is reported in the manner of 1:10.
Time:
5:24
